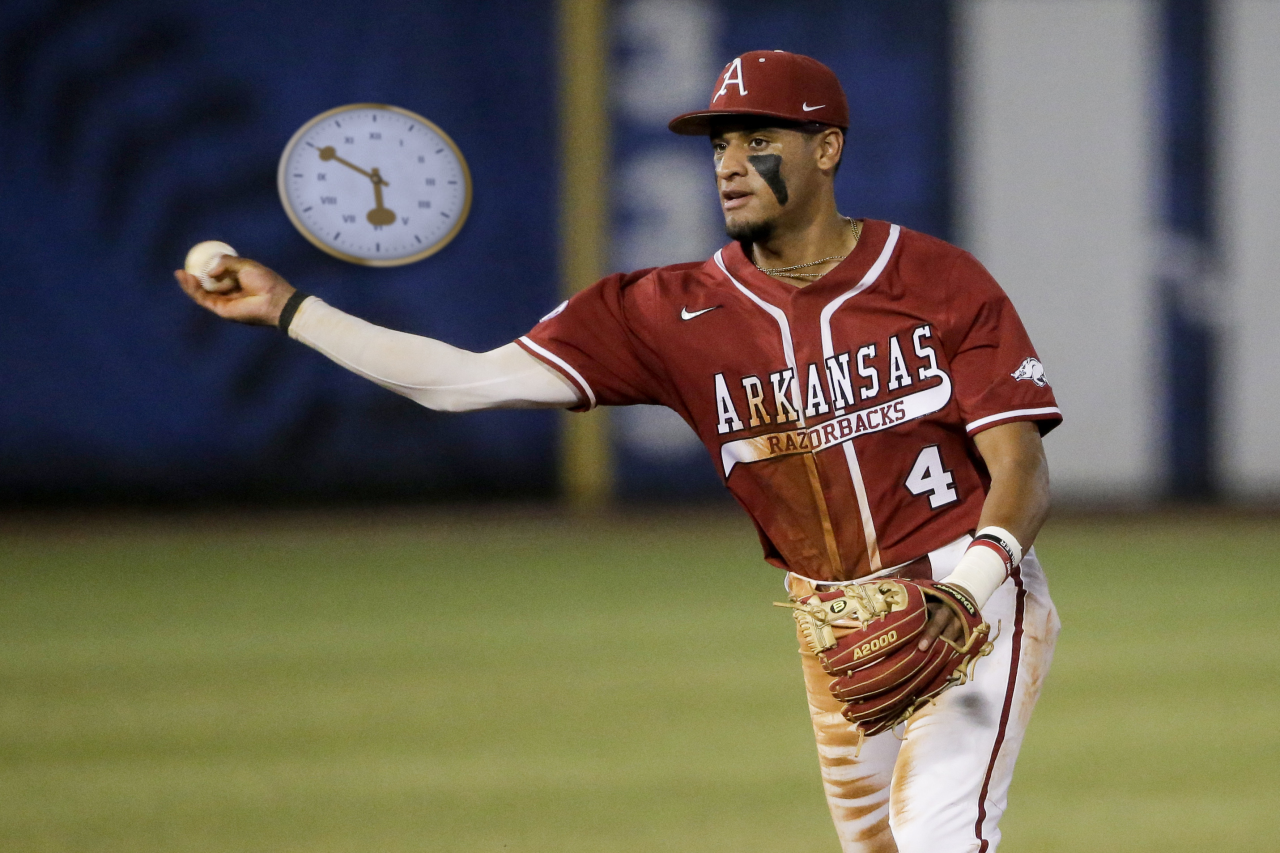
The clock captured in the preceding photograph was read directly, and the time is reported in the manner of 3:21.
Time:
5:50
